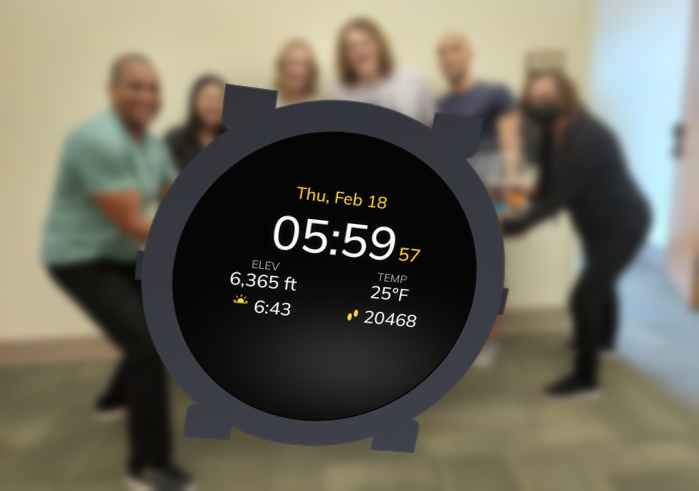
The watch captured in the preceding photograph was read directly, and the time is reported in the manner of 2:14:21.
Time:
5:59:57
